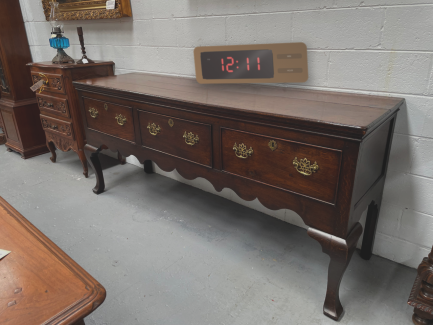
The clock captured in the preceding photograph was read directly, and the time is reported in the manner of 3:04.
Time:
12:11
